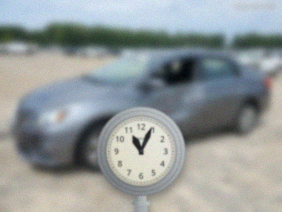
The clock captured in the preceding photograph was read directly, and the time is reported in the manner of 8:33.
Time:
11:04
